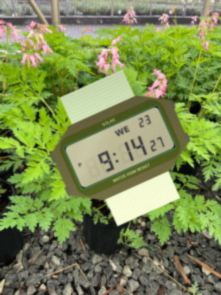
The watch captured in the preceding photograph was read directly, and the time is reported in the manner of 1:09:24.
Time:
9:14:27
